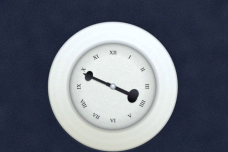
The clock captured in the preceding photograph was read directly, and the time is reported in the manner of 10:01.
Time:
3:49
